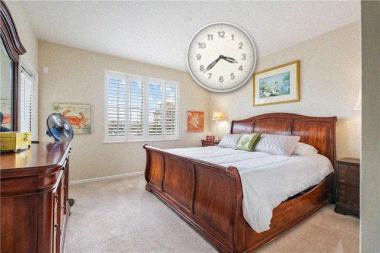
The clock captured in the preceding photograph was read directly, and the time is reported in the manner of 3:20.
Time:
3:38
